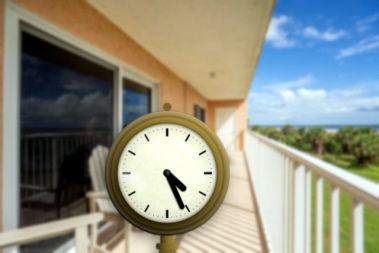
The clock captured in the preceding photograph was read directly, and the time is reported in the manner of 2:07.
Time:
4:26
